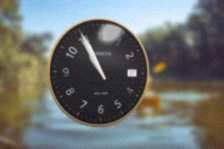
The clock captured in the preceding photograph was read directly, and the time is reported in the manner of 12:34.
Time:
10:55
